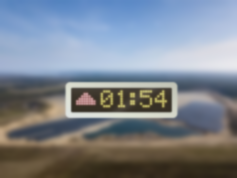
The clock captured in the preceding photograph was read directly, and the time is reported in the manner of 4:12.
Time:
1:54
